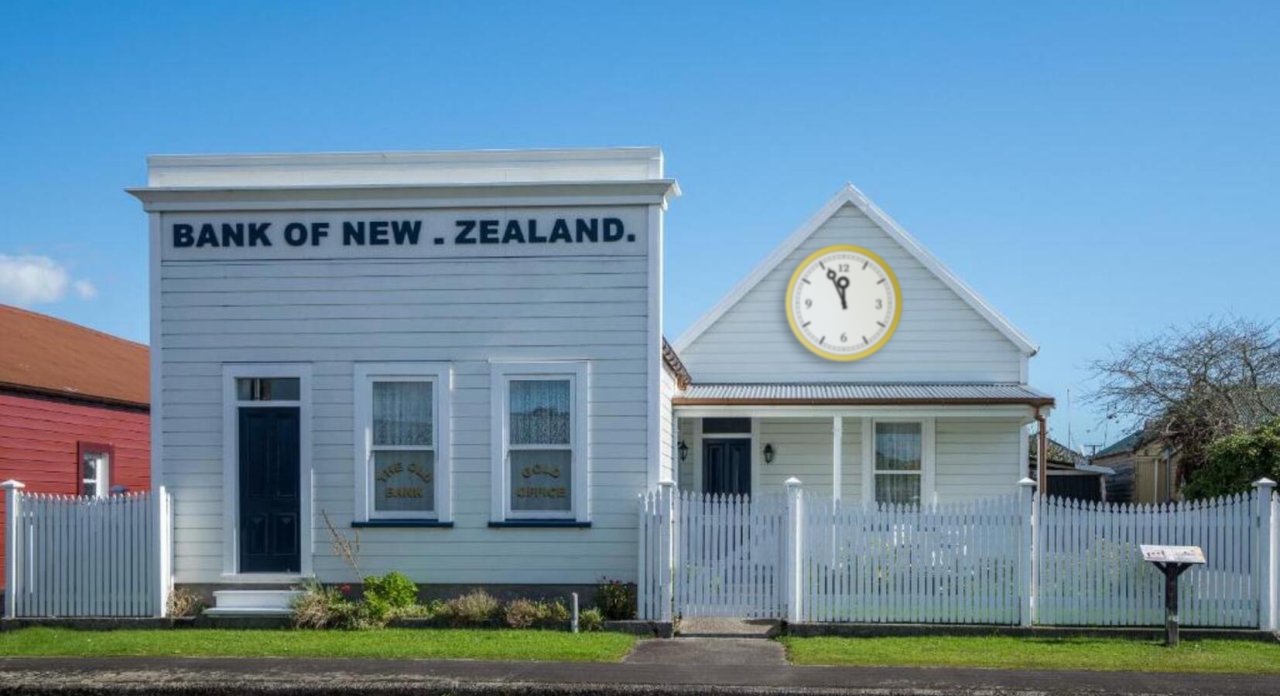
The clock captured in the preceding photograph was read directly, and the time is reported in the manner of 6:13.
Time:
11:56
